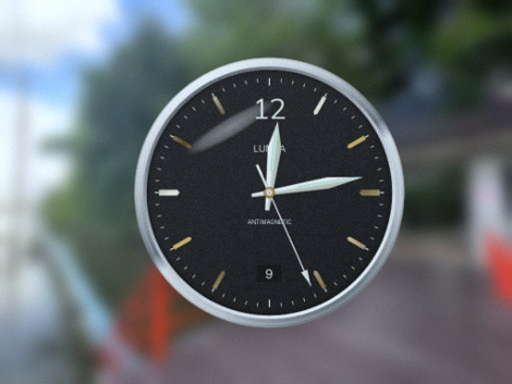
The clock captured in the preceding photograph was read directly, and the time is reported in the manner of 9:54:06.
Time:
12:13:26
